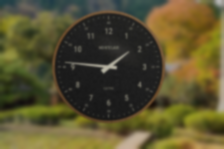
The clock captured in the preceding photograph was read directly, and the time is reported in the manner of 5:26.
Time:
1:46
